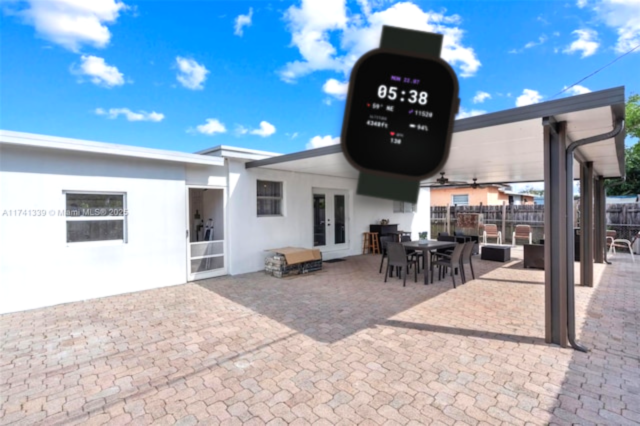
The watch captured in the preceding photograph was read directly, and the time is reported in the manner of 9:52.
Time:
5:38
